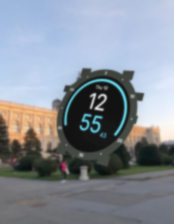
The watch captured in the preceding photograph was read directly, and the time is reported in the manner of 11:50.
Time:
12:55
